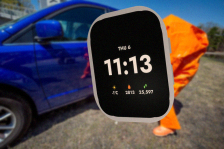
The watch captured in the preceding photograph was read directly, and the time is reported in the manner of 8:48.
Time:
11:13
